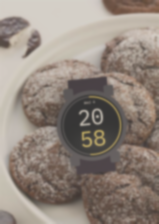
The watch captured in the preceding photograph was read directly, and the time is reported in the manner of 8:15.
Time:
20:58
